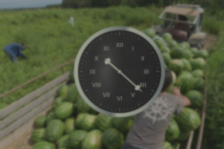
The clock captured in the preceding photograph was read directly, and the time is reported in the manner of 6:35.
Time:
10:22
